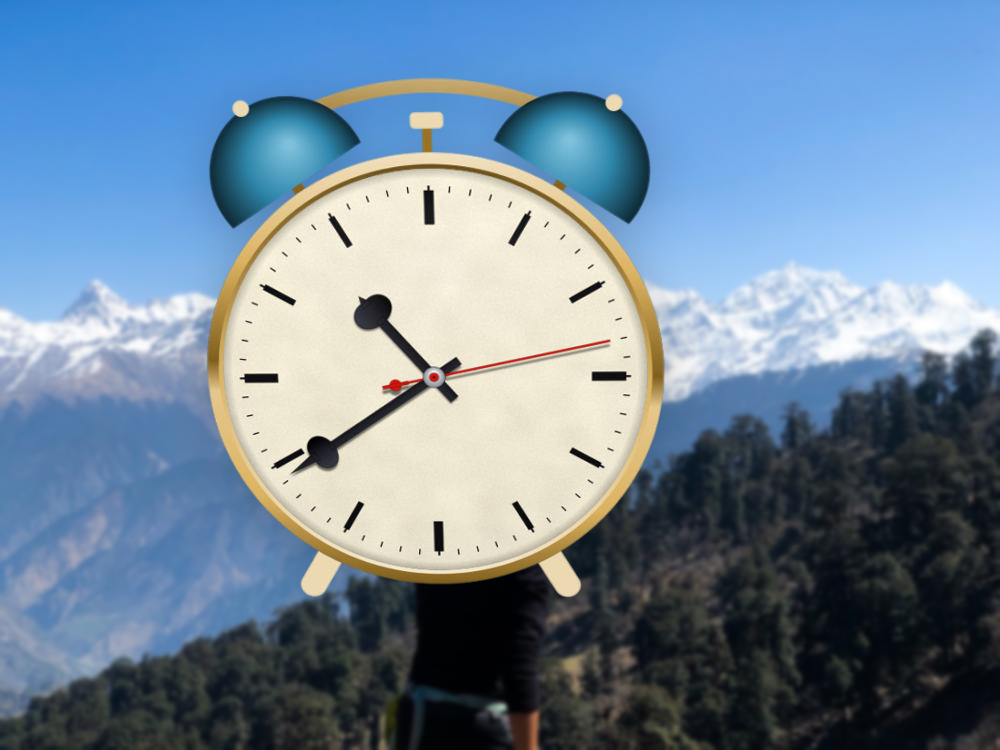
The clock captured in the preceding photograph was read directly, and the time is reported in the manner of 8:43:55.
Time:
10:39:13
